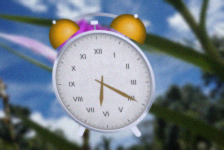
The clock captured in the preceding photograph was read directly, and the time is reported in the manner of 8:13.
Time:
6:20
